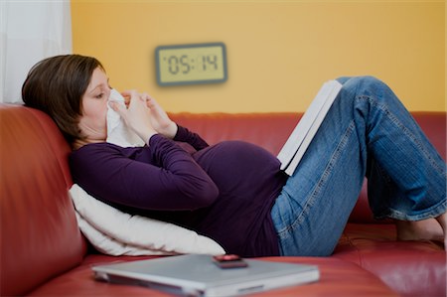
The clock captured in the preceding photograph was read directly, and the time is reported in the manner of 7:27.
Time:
5:14
